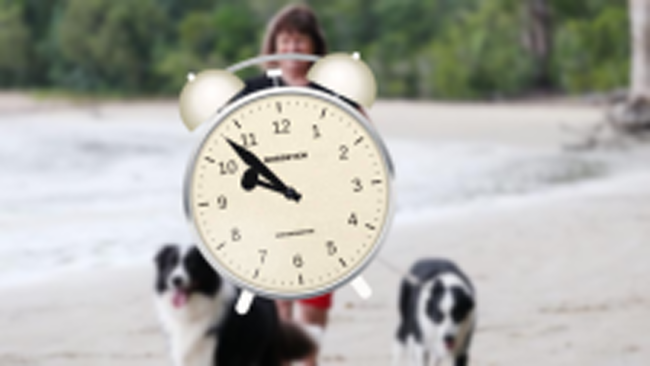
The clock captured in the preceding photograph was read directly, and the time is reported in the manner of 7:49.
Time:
9:53
